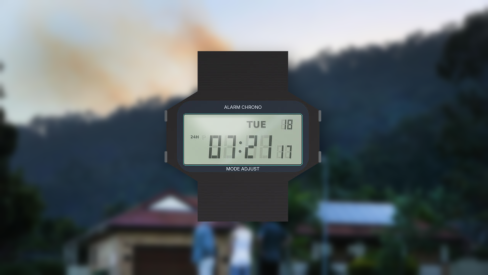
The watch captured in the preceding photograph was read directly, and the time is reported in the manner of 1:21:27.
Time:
7:21:17
